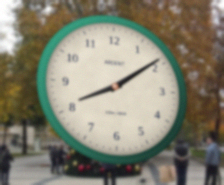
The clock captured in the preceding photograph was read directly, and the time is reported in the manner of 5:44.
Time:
8:09
